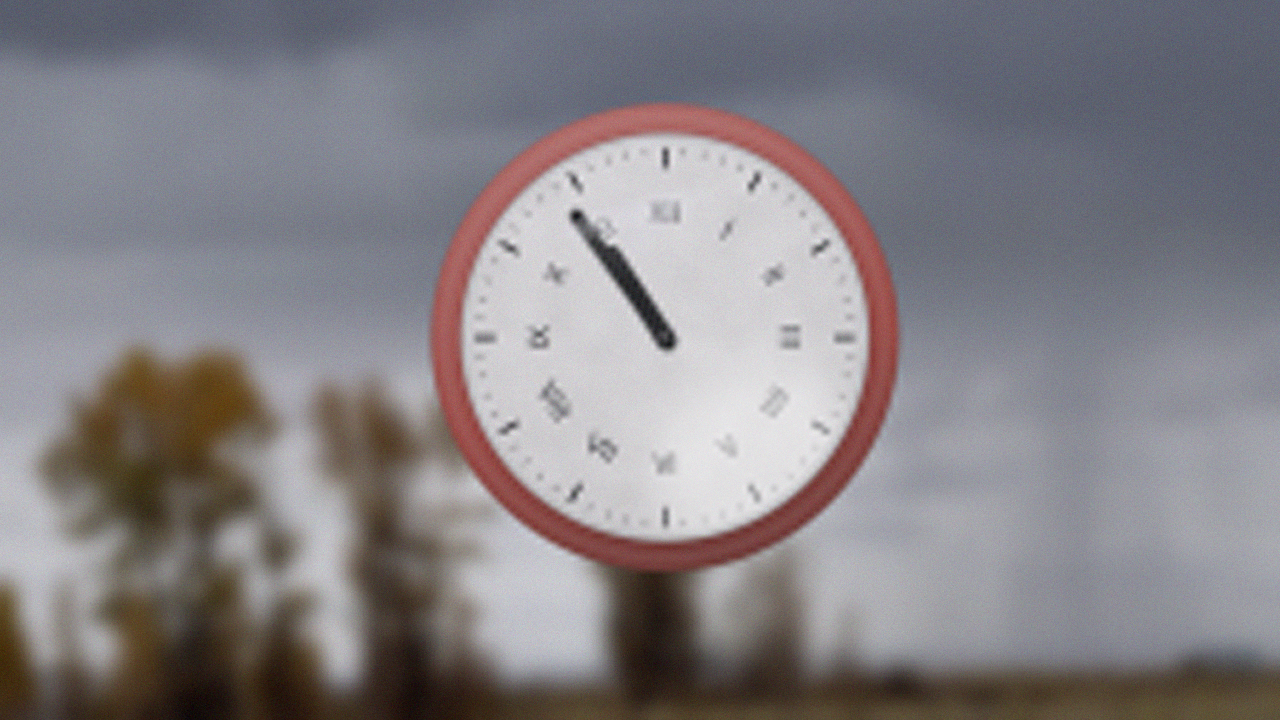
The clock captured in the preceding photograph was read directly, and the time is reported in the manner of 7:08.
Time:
10:54
